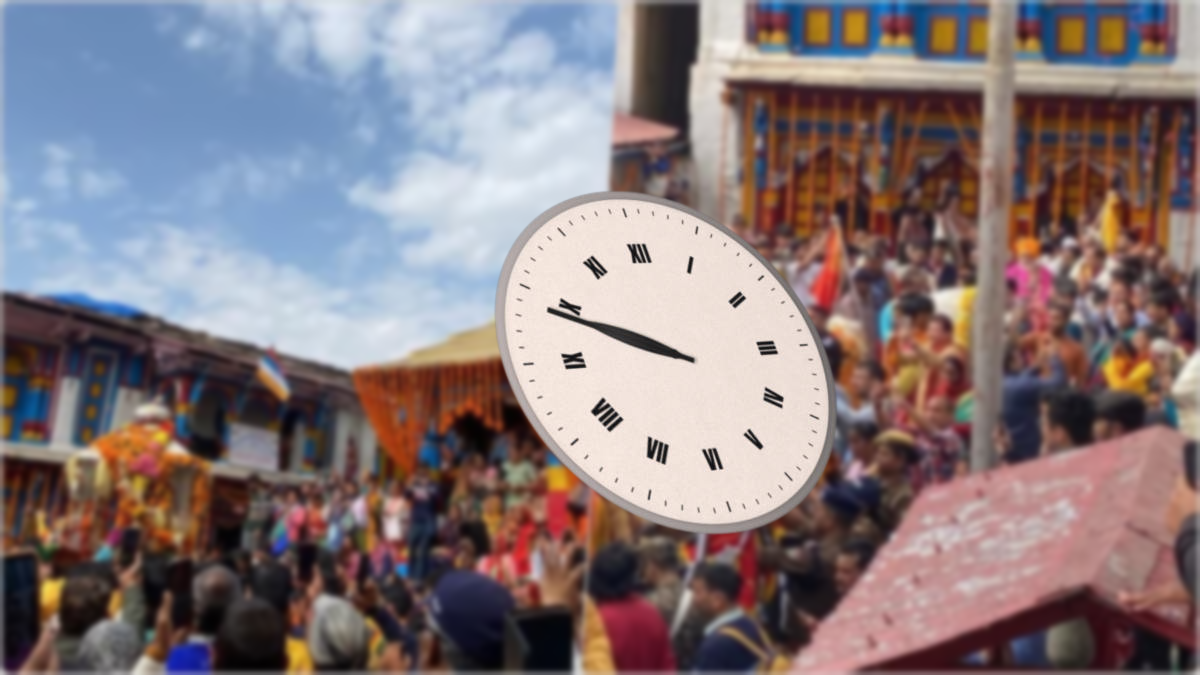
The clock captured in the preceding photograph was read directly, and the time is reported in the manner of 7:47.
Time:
9:49
